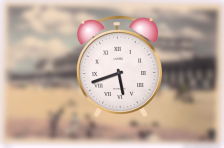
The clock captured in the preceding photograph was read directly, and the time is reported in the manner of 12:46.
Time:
5:42
